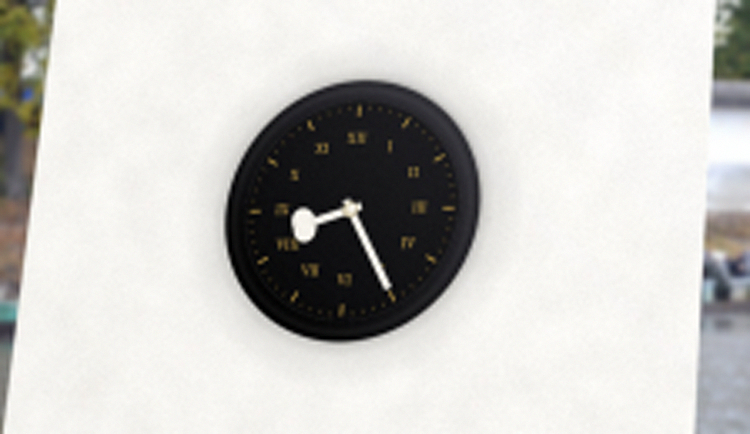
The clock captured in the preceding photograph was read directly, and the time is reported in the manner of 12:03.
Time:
8:25
